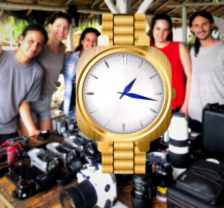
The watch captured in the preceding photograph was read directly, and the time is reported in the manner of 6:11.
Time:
1:17
